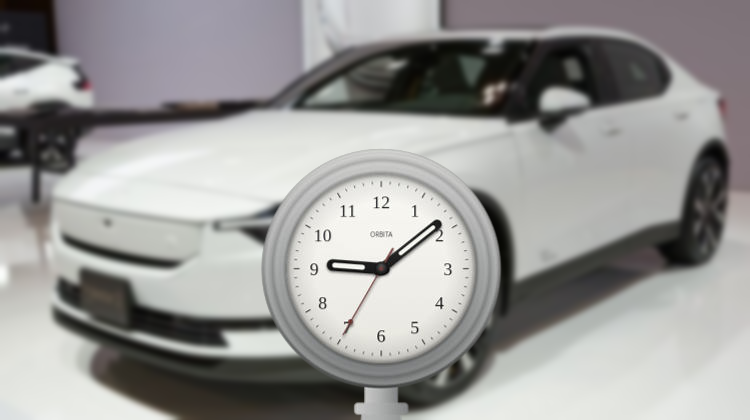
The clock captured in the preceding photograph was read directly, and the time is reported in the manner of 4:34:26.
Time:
9:08:35
